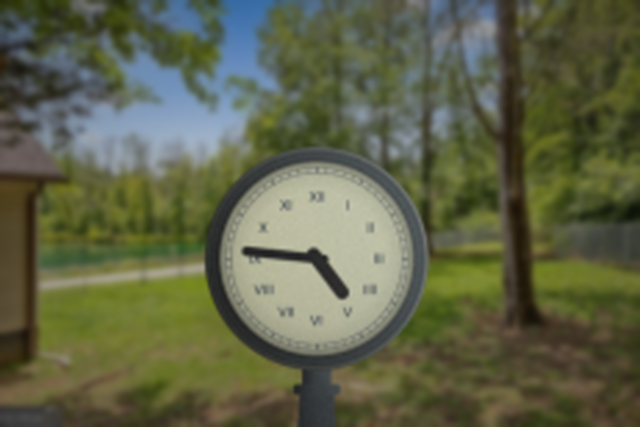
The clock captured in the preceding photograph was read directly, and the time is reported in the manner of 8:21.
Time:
4:46
